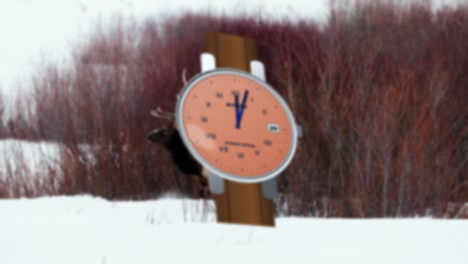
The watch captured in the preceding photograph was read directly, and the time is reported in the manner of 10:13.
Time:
12:03
